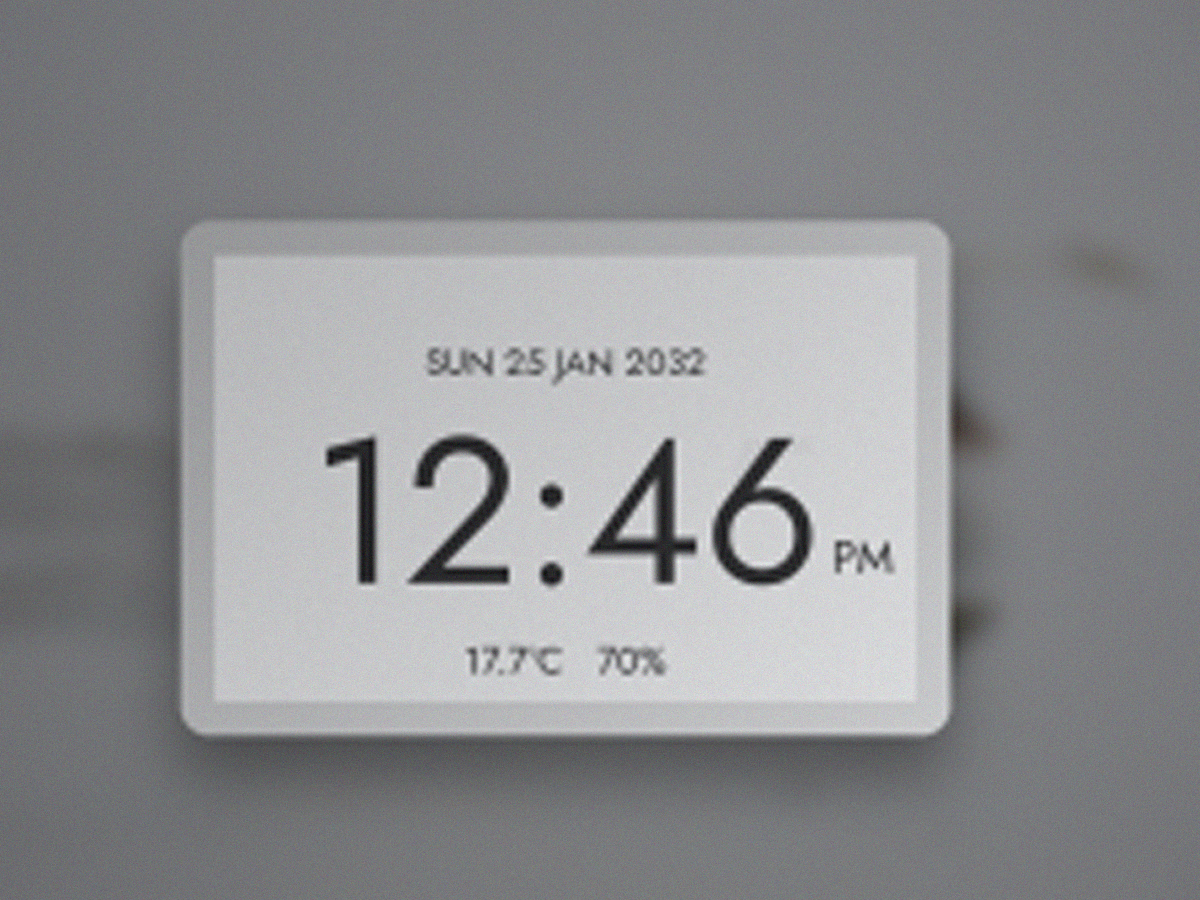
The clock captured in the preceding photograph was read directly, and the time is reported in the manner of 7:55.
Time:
12:46
